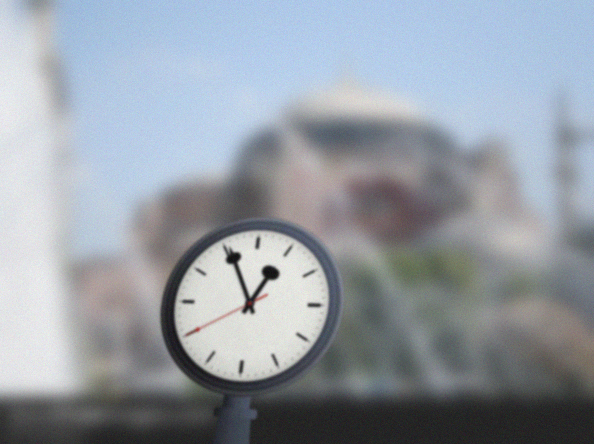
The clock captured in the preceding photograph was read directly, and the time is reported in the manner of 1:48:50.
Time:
12:55:40
